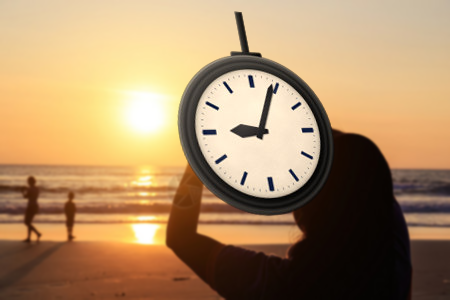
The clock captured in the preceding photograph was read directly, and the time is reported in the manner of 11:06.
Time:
9:04
